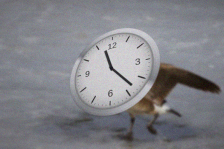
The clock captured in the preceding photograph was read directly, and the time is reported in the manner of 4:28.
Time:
11:23
